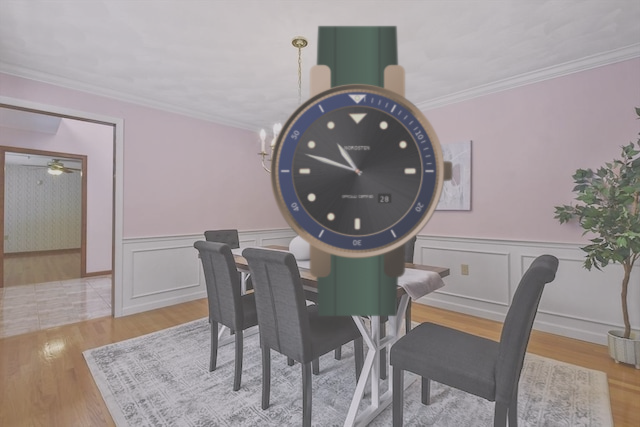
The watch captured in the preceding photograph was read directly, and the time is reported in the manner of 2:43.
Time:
10:48
